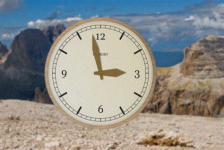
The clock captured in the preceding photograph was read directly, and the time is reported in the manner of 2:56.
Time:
2:58
